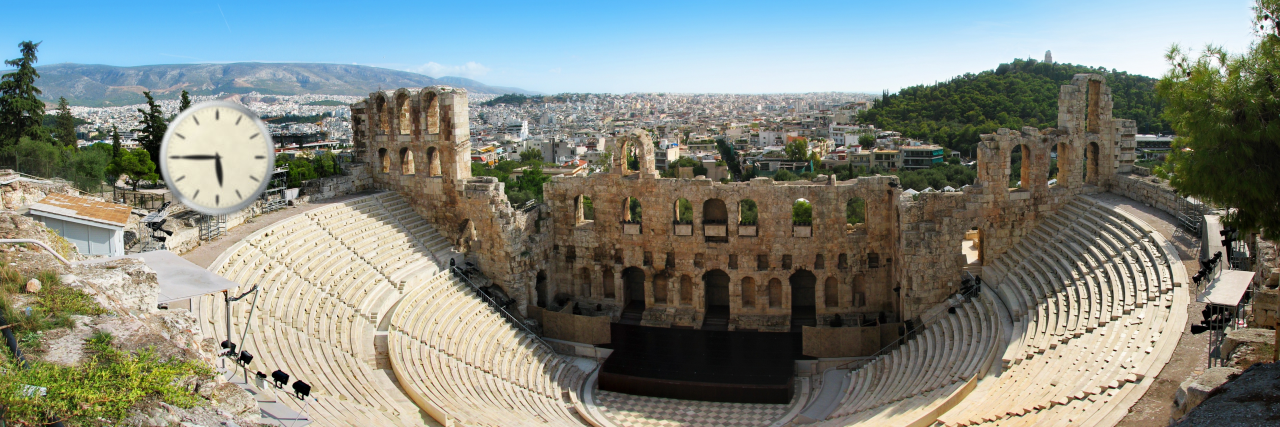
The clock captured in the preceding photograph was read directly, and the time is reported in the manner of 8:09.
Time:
5:45
